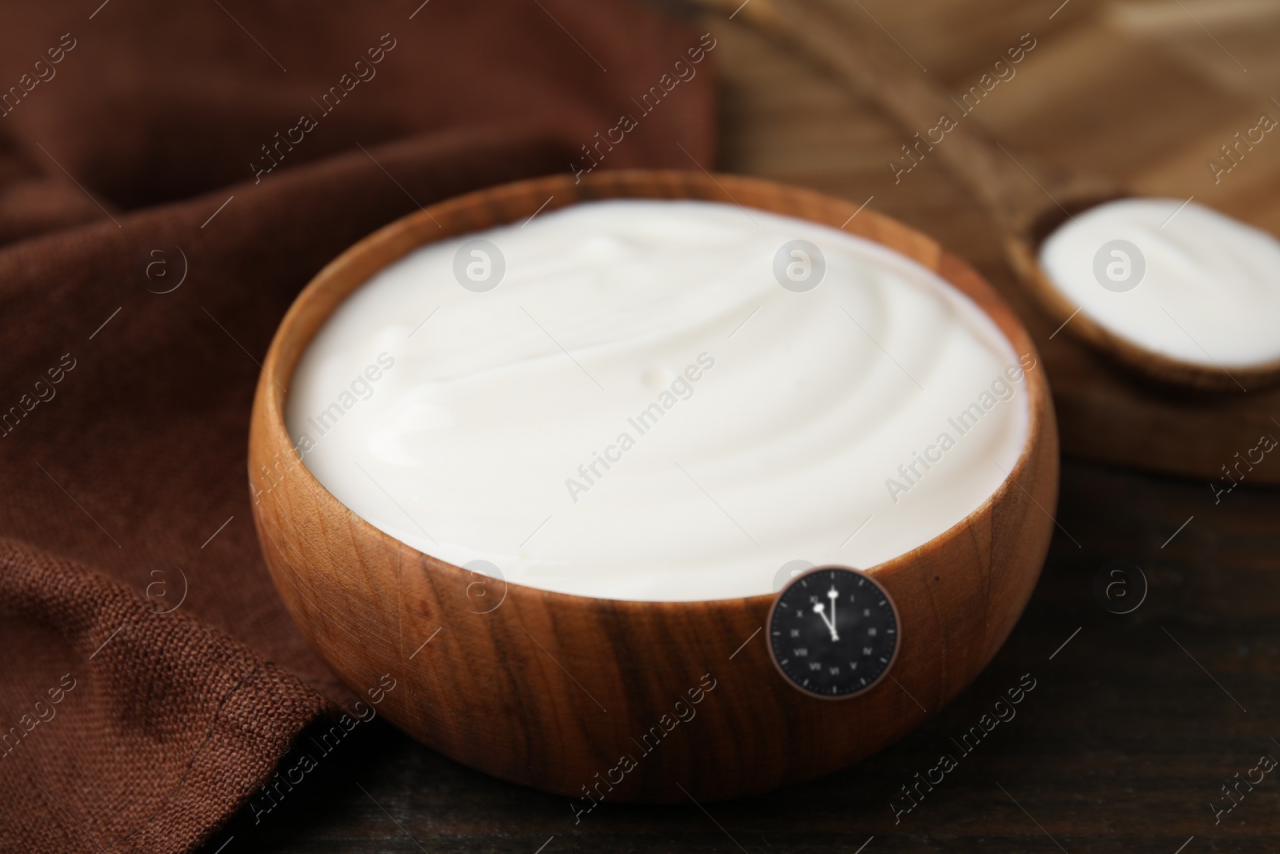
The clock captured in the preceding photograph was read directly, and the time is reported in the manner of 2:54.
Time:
11:00
